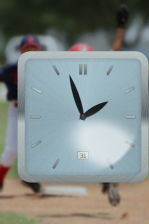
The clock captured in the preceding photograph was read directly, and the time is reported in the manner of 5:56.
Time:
1:57
